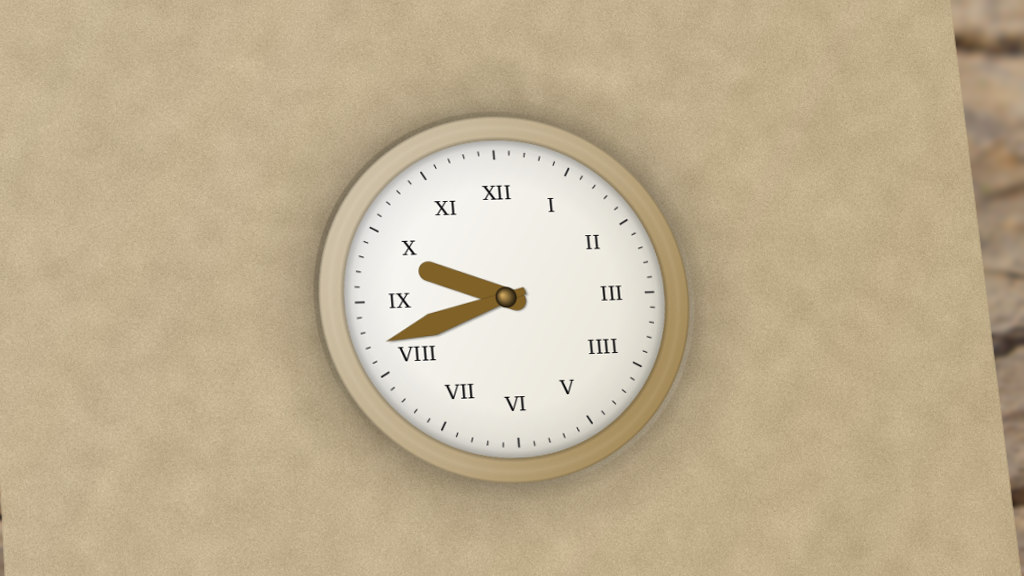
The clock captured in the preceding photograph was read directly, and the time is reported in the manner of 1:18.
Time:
9:42
